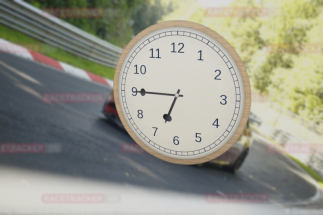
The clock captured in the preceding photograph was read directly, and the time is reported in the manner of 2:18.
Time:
6:45
